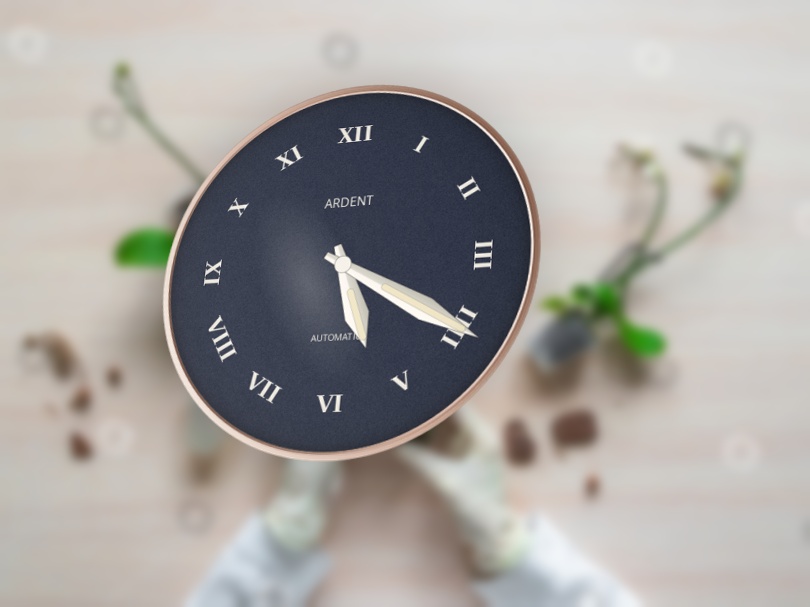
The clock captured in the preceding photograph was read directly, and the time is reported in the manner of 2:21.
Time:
5:20
